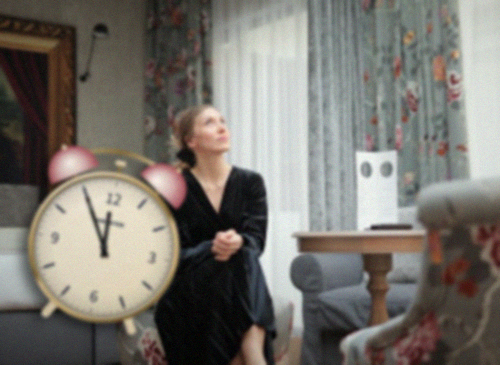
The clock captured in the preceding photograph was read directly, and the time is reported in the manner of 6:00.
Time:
11:55
